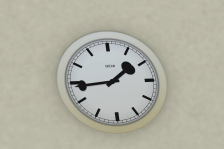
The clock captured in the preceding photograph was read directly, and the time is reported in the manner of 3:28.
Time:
1:44
